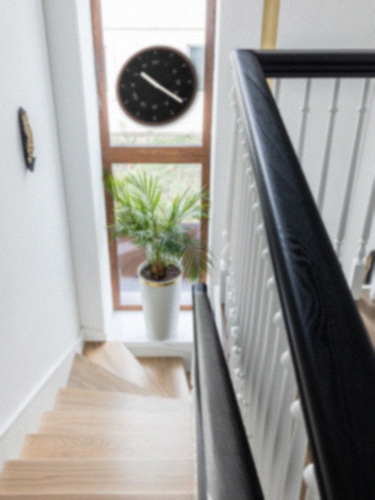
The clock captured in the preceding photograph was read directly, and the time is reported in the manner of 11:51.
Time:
10:21
